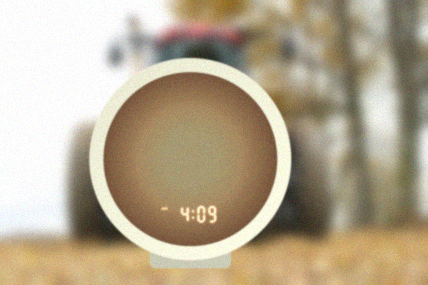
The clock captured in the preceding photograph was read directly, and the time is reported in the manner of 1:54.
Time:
4:09
